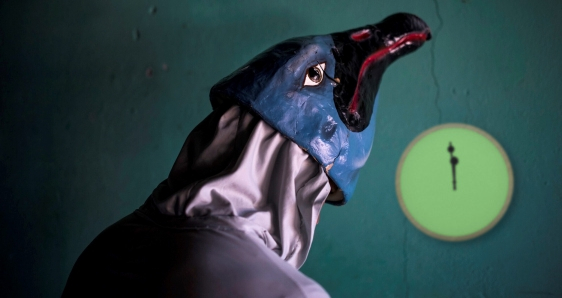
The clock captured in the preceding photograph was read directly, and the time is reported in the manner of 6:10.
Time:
11:59
